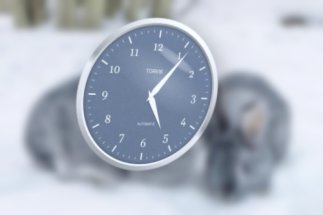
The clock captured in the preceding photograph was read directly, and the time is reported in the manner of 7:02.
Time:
5:06
